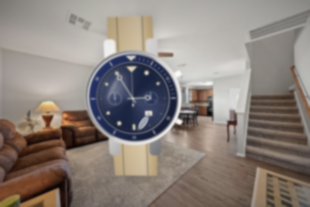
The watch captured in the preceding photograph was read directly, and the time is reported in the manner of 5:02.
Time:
2:55
